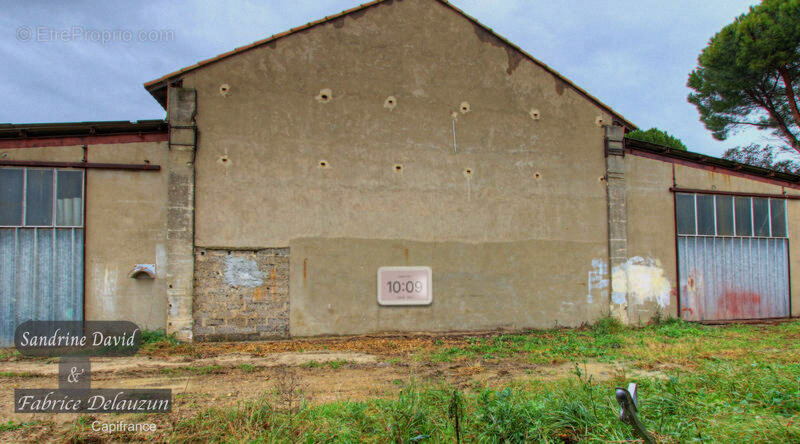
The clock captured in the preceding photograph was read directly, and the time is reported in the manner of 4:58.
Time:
10:09
